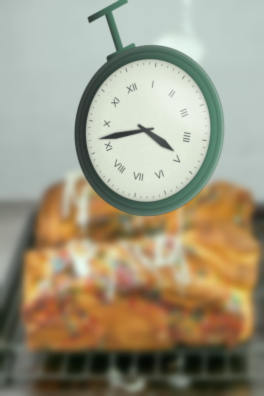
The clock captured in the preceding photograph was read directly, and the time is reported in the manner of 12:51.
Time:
4:47
